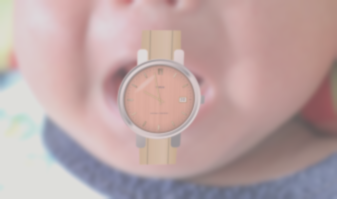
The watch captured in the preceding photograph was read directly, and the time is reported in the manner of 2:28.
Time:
9:58
